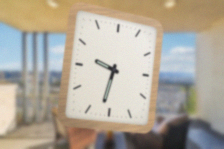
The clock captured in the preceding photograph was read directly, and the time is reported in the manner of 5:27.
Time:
9:32
